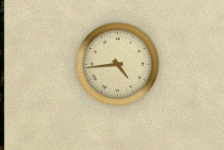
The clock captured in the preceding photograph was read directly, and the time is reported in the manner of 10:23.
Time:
4:44
